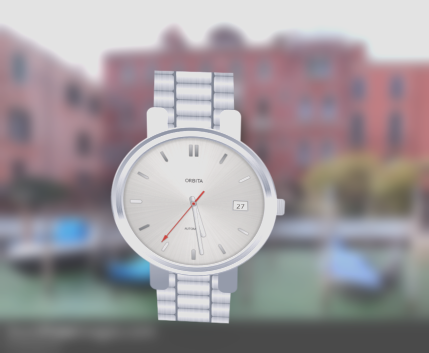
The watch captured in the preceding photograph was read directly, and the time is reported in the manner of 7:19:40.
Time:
5:28:36
